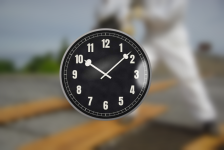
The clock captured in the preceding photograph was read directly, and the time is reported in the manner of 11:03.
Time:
10:08
